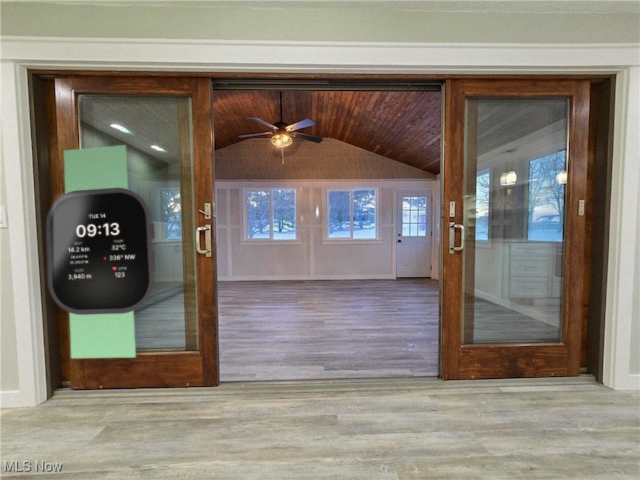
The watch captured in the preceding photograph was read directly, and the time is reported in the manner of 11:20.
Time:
9:13
